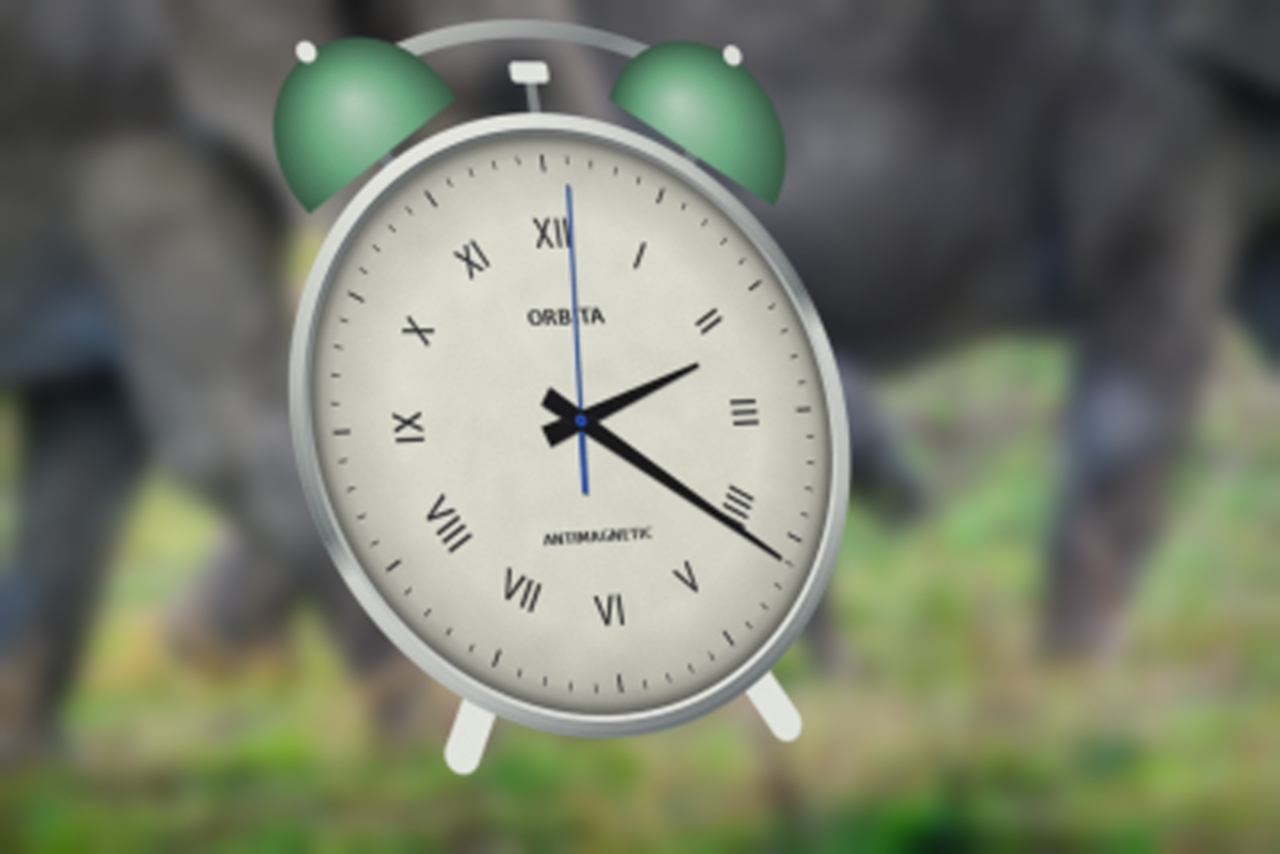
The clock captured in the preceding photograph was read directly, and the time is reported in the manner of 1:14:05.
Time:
2:21:01
